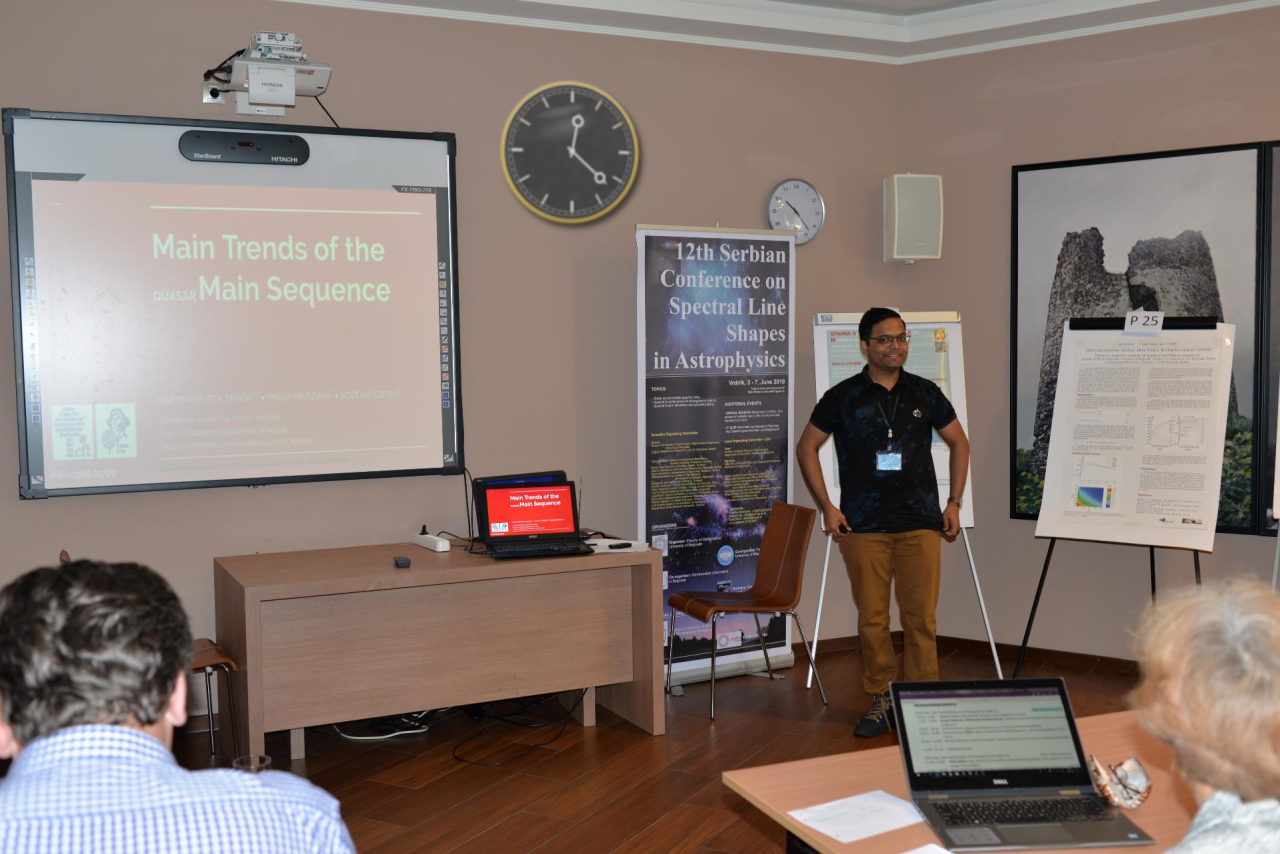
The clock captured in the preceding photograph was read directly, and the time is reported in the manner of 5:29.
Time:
12:22
